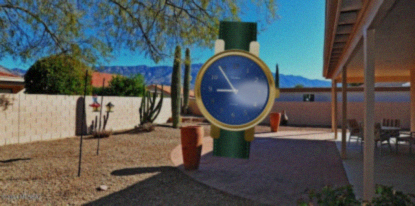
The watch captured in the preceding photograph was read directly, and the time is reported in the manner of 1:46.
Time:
8:54
